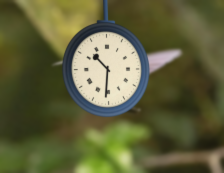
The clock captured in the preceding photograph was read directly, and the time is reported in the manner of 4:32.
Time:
10:31
